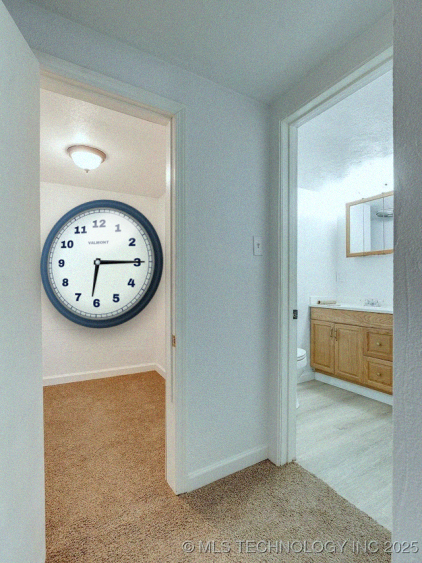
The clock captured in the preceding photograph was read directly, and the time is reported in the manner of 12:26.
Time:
6:15
